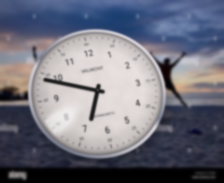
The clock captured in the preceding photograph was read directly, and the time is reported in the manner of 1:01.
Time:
6:49
